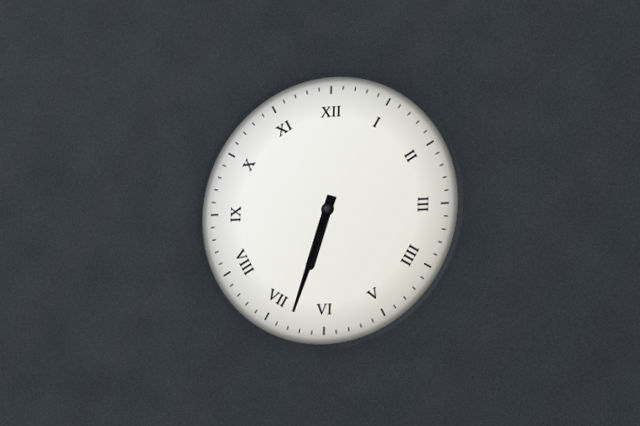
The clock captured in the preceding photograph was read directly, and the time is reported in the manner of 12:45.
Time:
6:33
